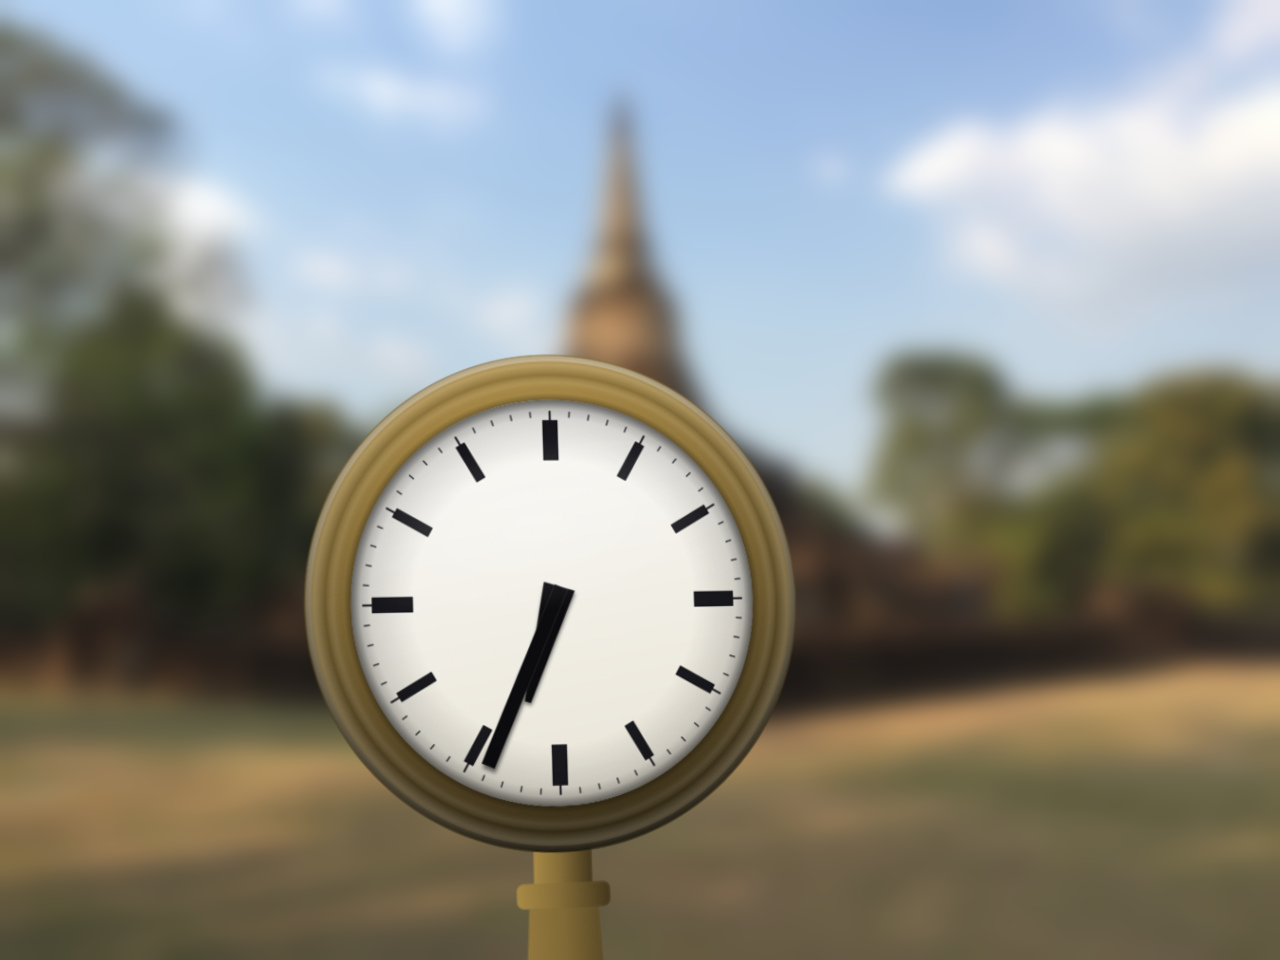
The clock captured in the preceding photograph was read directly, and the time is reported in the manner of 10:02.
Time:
6:34
